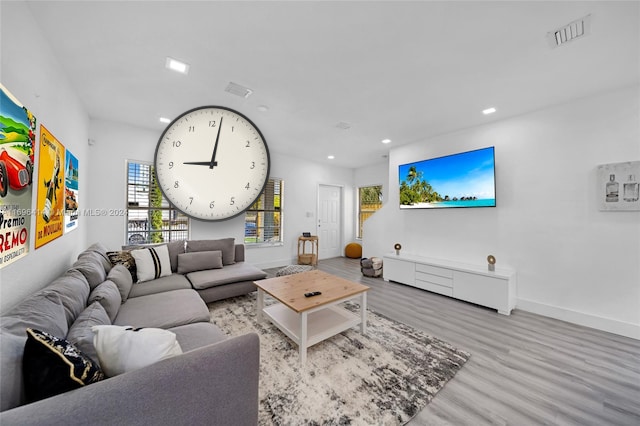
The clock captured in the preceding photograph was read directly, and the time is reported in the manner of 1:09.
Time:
9:02
